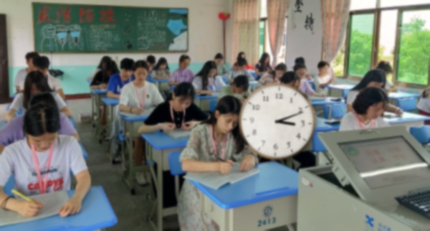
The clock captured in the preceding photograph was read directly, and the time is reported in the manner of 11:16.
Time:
3:11
